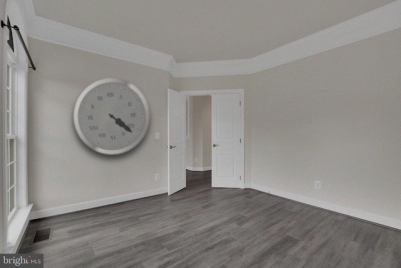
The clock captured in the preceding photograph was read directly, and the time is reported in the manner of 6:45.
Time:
4:22
